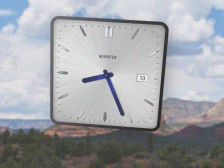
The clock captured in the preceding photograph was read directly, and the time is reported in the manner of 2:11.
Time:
8:26
